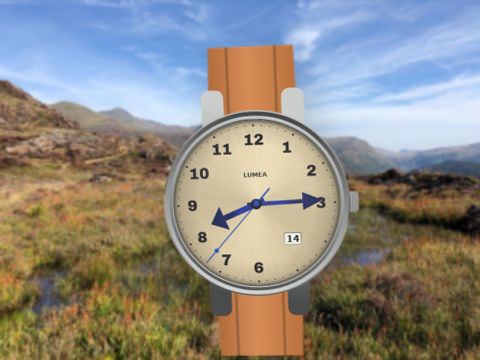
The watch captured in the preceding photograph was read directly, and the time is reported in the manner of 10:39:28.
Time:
8:14:37
